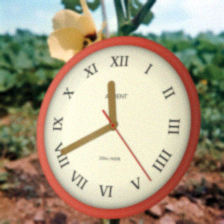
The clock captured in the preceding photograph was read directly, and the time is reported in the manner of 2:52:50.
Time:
11:40:23
